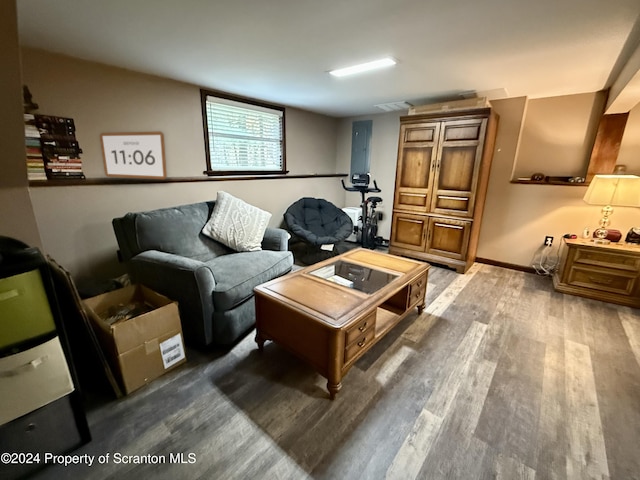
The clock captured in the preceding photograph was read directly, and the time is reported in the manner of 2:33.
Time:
11:06
